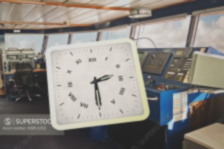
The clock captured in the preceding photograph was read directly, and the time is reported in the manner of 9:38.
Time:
2:30
